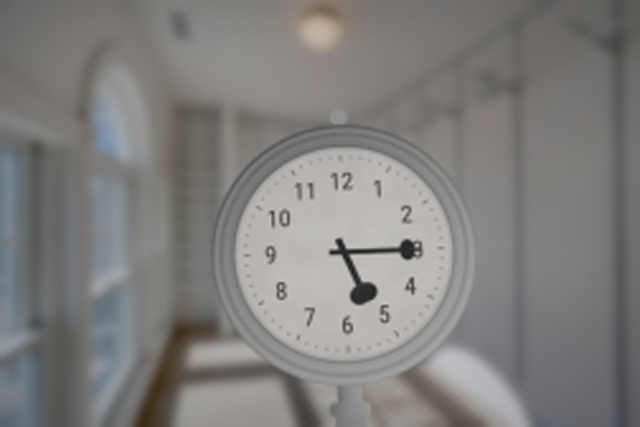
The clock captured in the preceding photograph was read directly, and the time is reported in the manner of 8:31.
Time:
5:15
